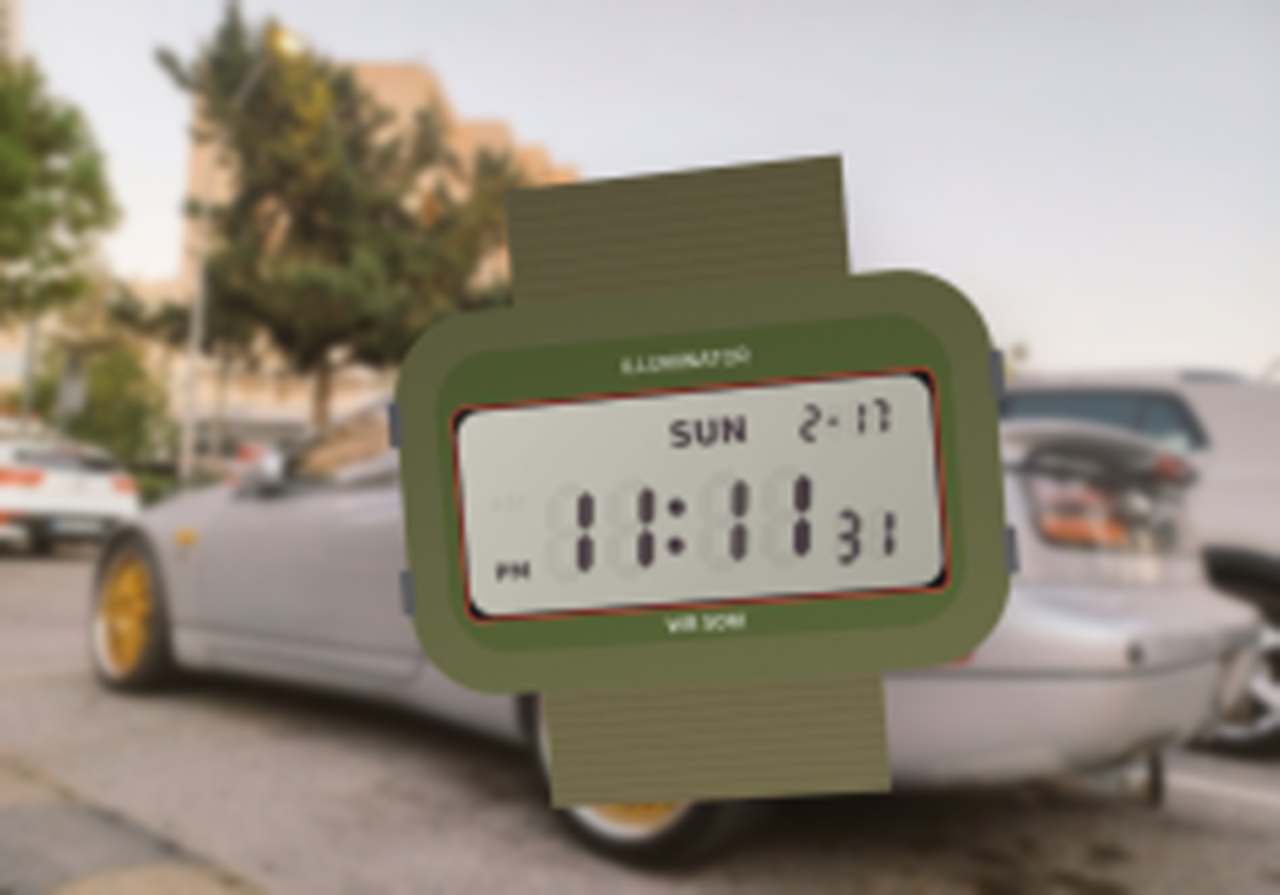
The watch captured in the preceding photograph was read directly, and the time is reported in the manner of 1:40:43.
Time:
11:11:31
